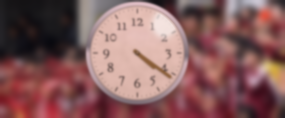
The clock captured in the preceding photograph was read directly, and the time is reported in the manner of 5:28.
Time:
4:21
